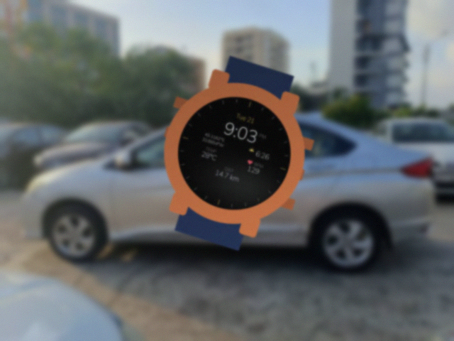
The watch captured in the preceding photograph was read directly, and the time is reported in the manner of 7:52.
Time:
9:03
